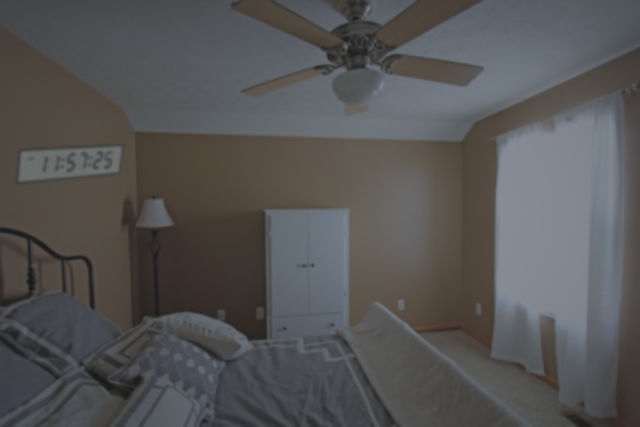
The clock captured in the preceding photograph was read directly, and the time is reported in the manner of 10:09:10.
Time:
11:57:25
